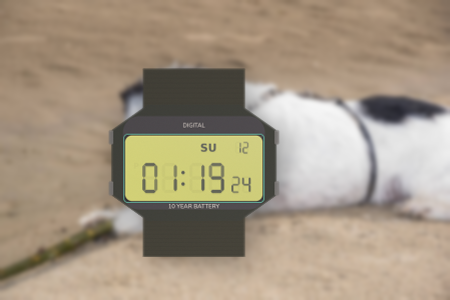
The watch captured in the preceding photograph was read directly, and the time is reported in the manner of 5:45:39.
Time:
1:19:24
